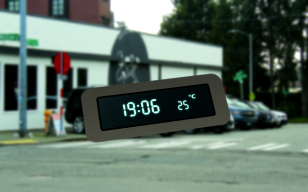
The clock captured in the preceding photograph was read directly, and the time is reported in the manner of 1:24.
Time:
19:06
